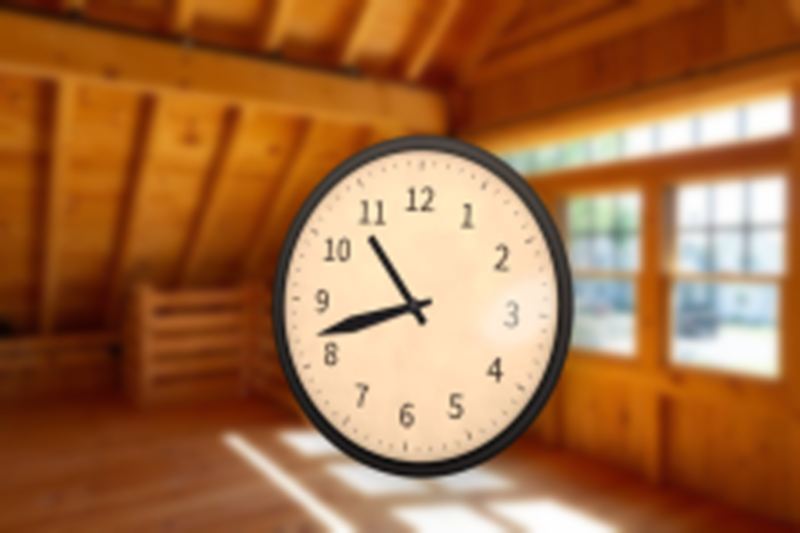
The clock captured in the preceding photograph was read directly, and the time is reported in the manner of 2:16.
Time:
10:42
